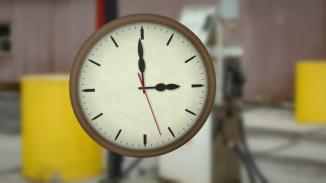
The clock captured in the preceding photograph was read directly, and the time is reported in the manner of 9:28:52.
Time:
2:59:27
